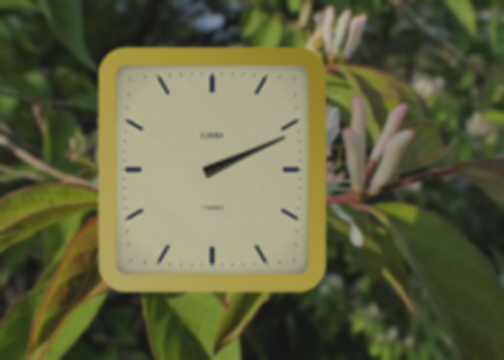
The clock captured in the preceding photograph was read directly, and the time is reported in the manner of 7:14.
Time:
2:11
